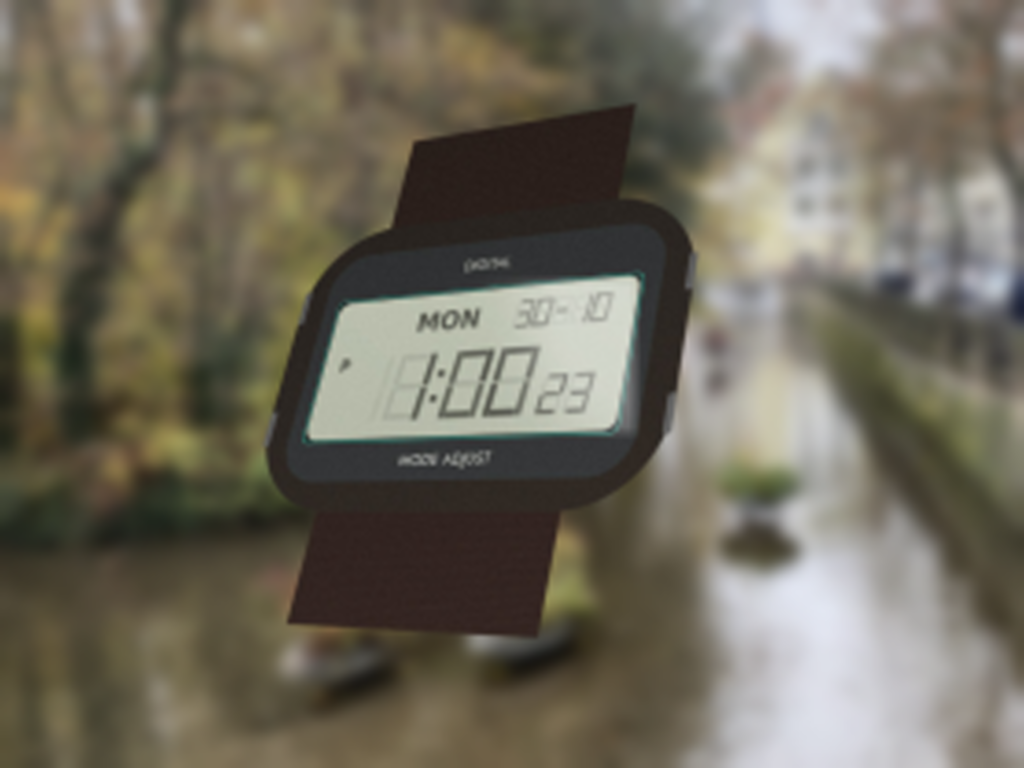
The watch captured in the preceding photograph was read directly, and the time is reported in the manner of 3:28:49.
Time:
1:00:23
